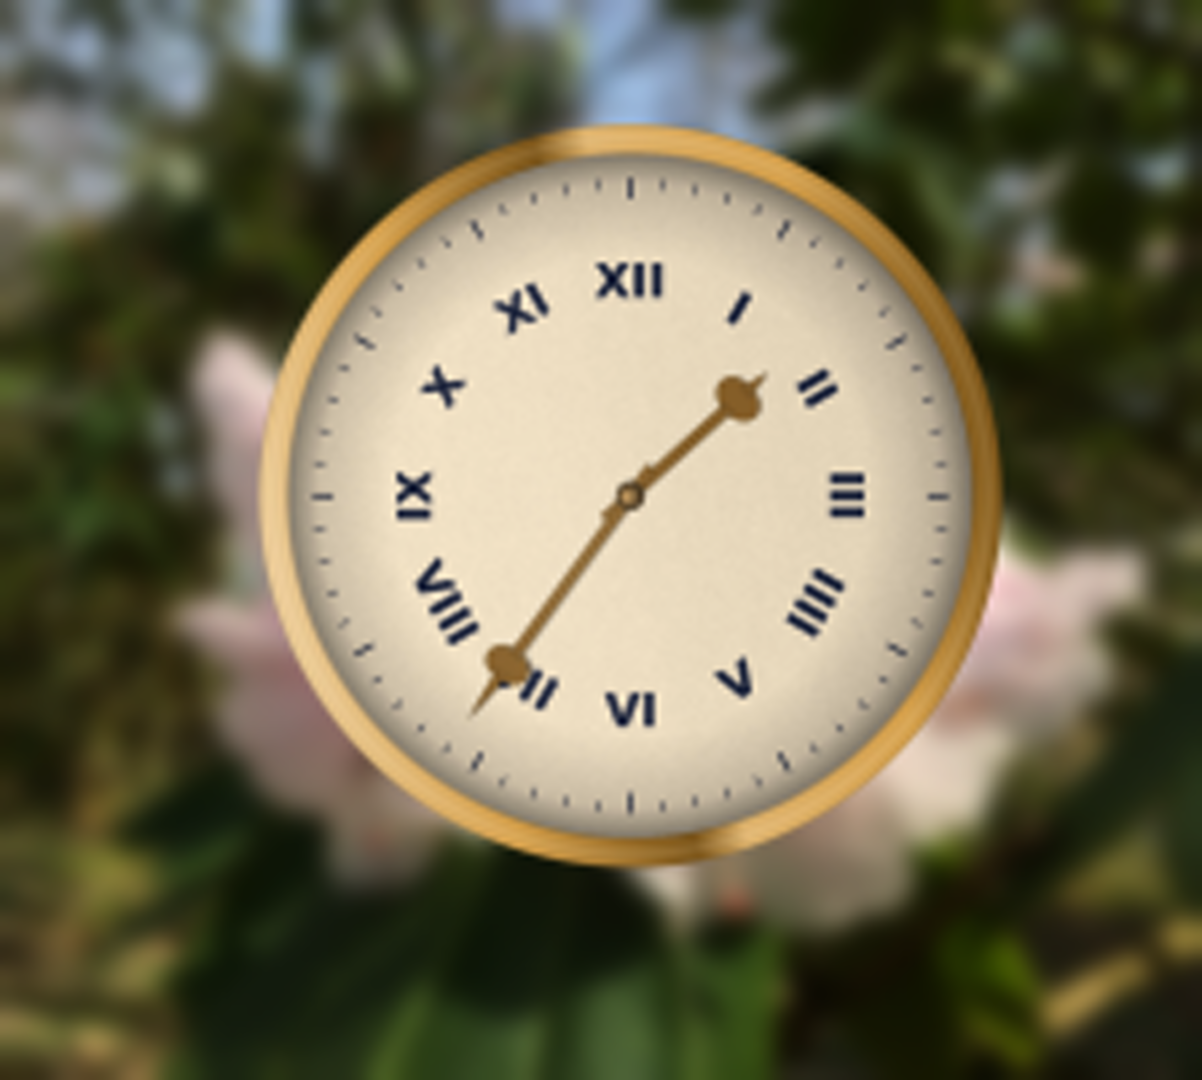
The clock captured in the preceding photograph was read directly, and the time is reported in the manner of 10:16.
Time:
1:36
